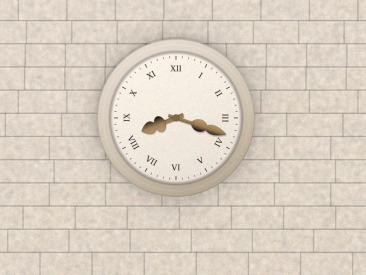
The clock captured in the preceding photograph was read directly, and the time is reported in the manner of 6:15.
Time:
8:18
